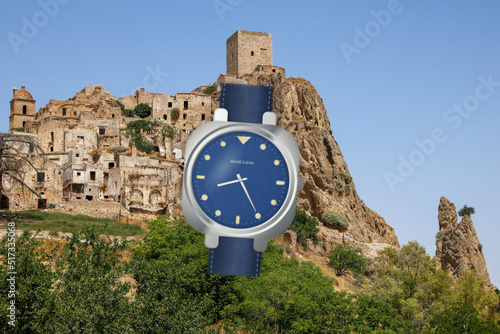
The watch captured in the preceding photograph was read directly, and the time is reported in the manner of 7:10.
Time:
8:25
